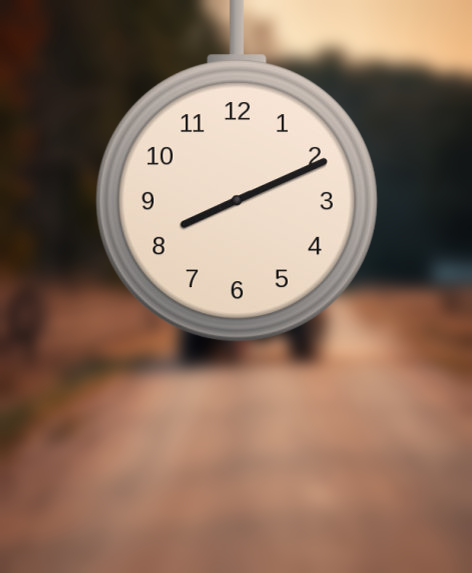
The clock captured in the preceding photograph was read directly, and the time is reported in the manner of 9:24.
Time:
8:11
